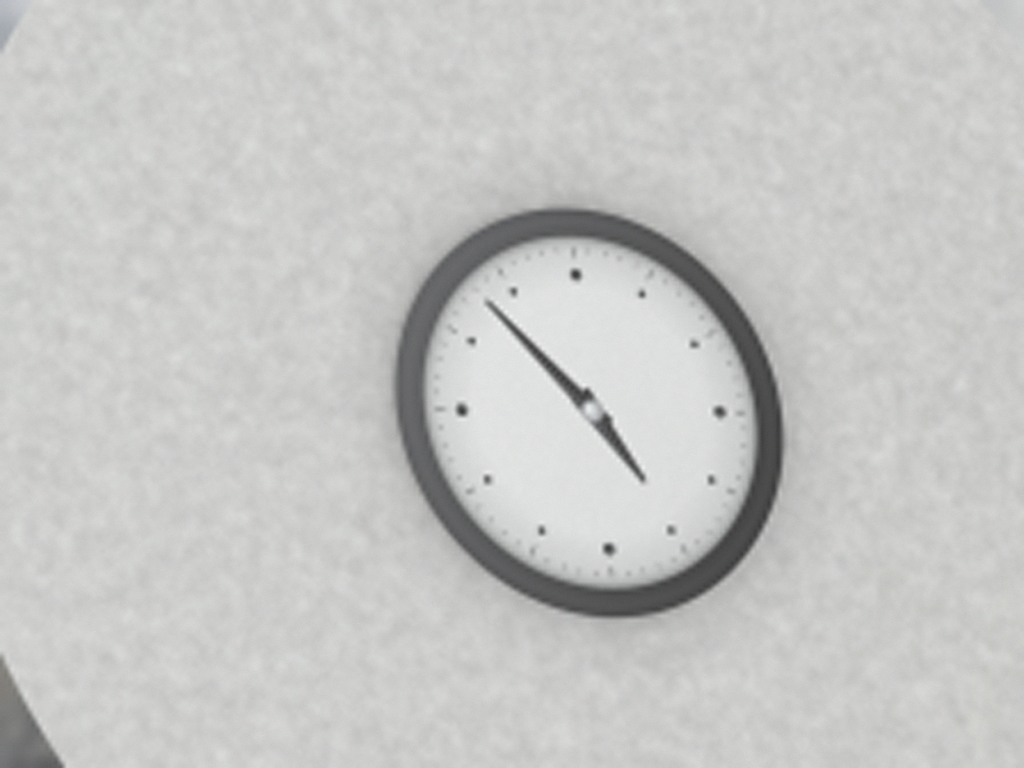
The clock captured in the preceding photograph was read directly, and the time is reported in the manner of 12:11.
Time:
4:53
